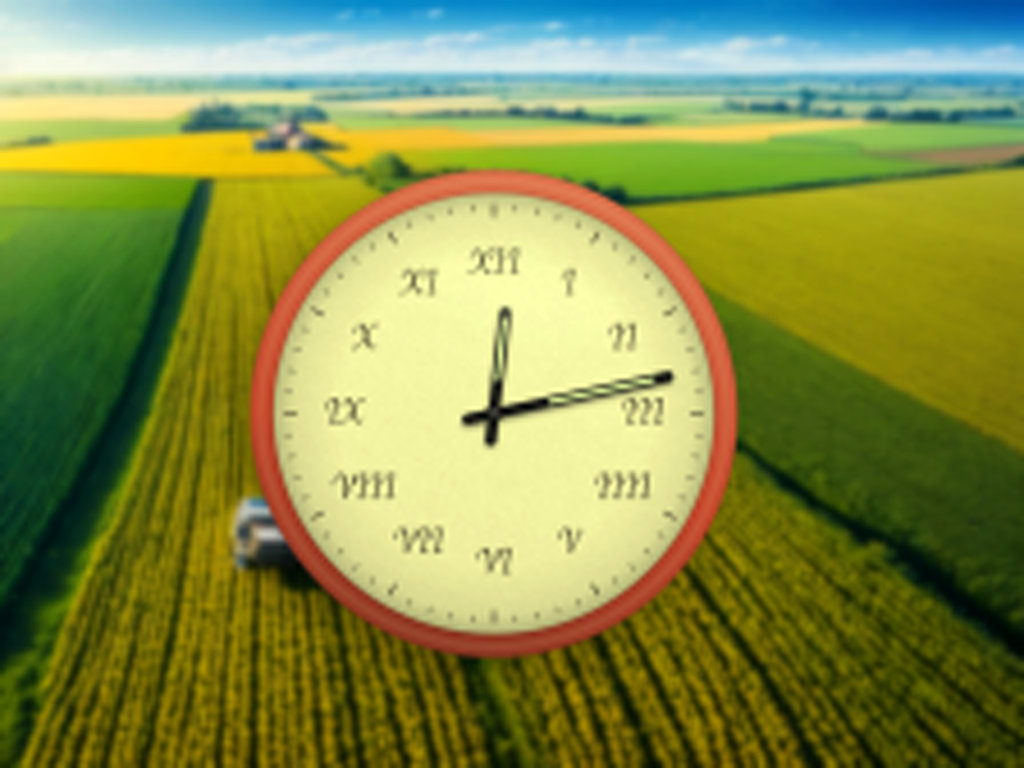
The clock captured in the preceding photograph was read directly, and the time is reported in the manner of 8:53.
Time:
12:13
